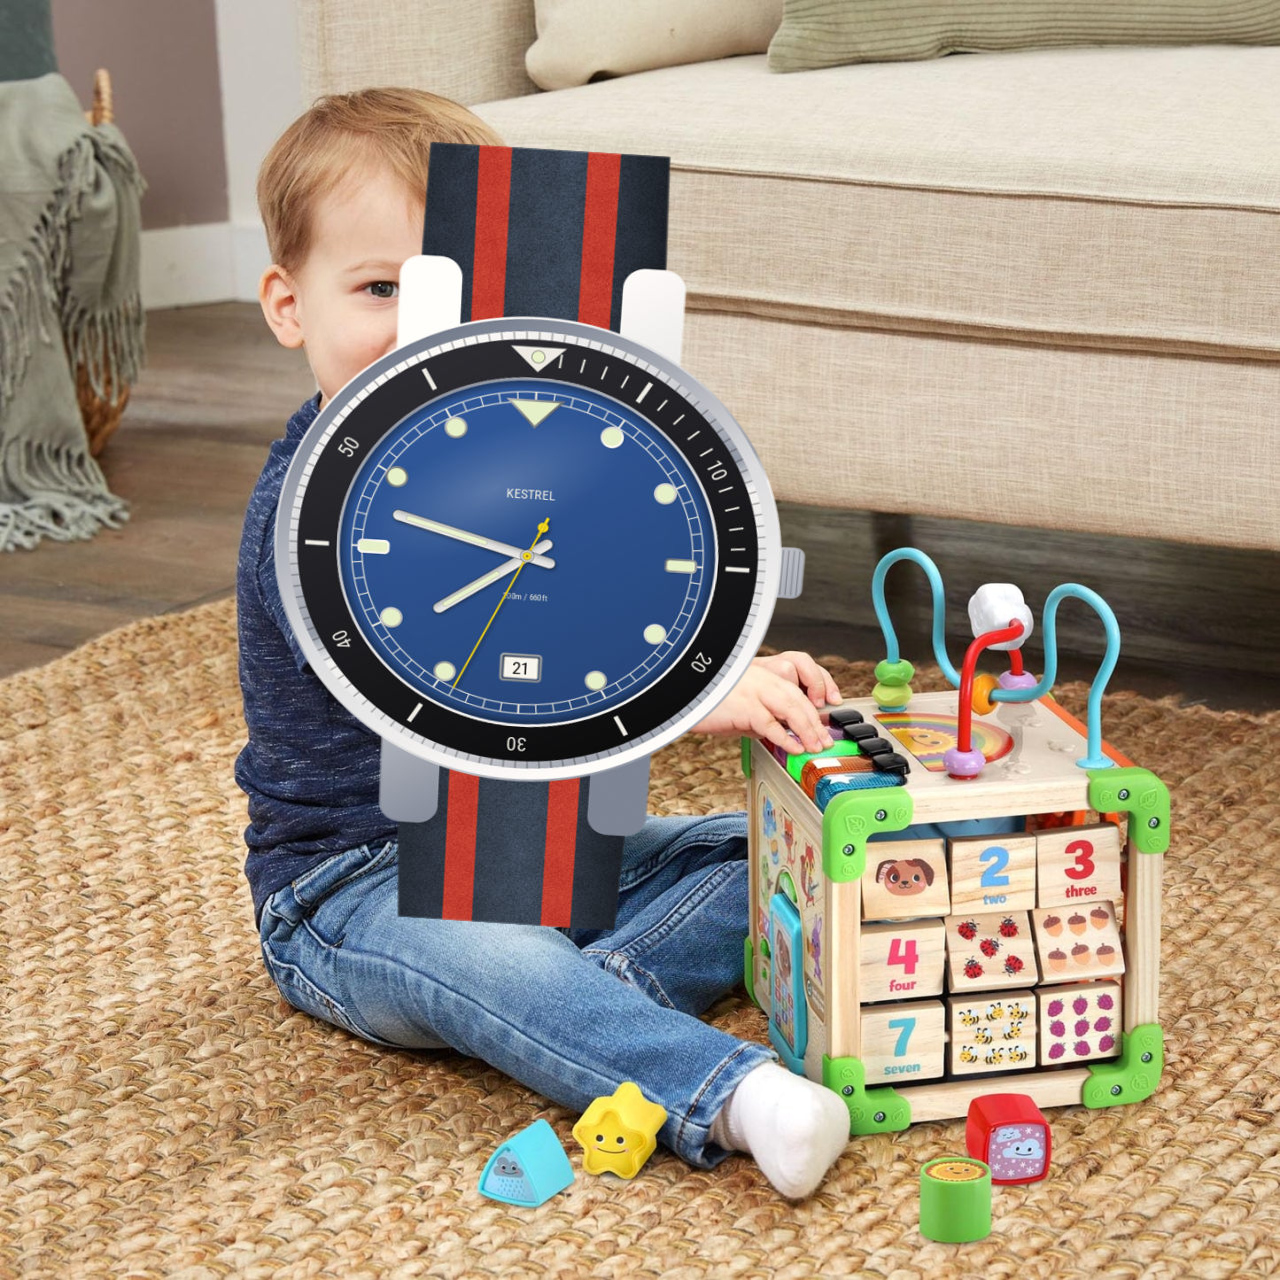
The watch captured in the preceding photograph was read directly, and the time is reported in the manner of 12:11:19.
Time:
7:47:34
